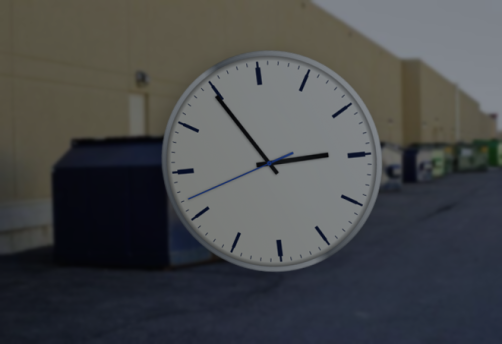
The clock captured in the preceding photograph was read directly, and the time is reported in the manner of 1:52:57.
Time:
2:54:42
